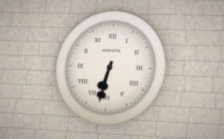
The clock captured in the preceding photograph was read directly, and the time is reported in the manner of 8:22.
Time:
6:32
